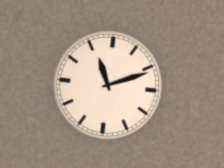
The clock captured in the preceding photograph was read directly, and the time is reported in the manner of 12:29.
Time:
11:11
